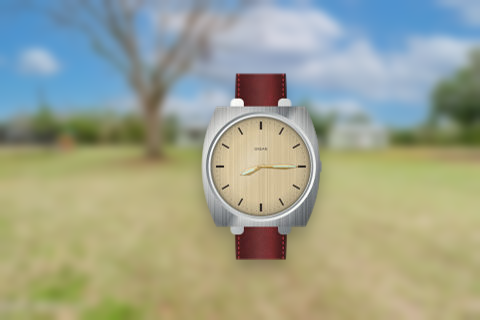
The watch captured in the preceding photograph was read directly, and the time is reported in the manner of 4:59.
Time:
8:15
